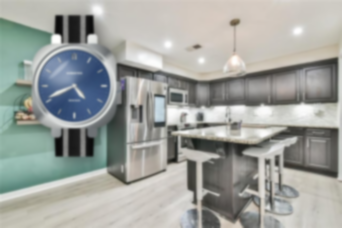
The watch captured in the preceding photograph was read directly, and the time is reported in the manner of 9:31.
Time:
4:41
